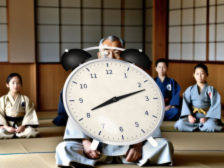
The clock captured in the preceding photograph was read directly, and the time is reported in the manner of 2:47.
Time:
8:12
